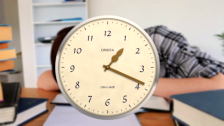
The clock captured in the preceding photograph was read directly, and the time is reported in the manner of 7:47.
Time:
1:19
